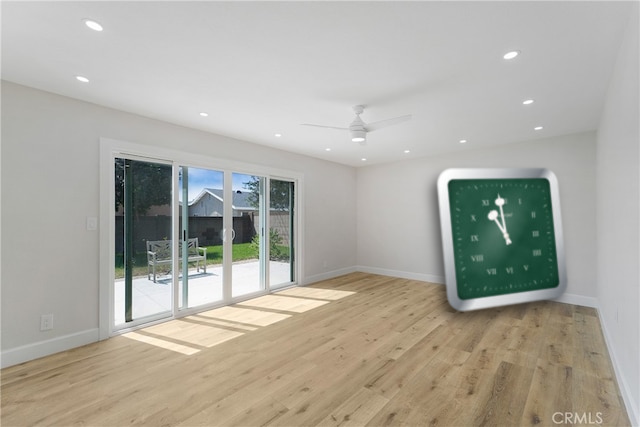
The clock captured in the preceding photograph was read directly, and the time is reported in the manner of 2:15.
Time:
10:59
